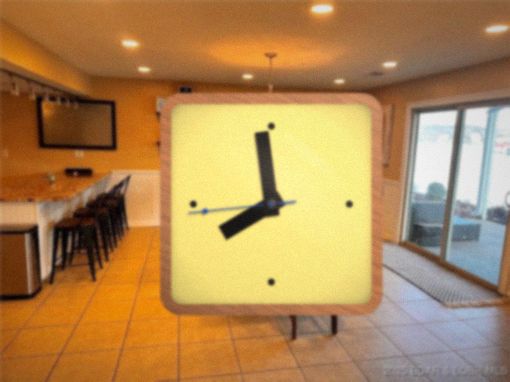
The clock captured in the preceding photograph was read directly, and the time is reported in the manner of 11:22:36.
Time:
7:58:44
